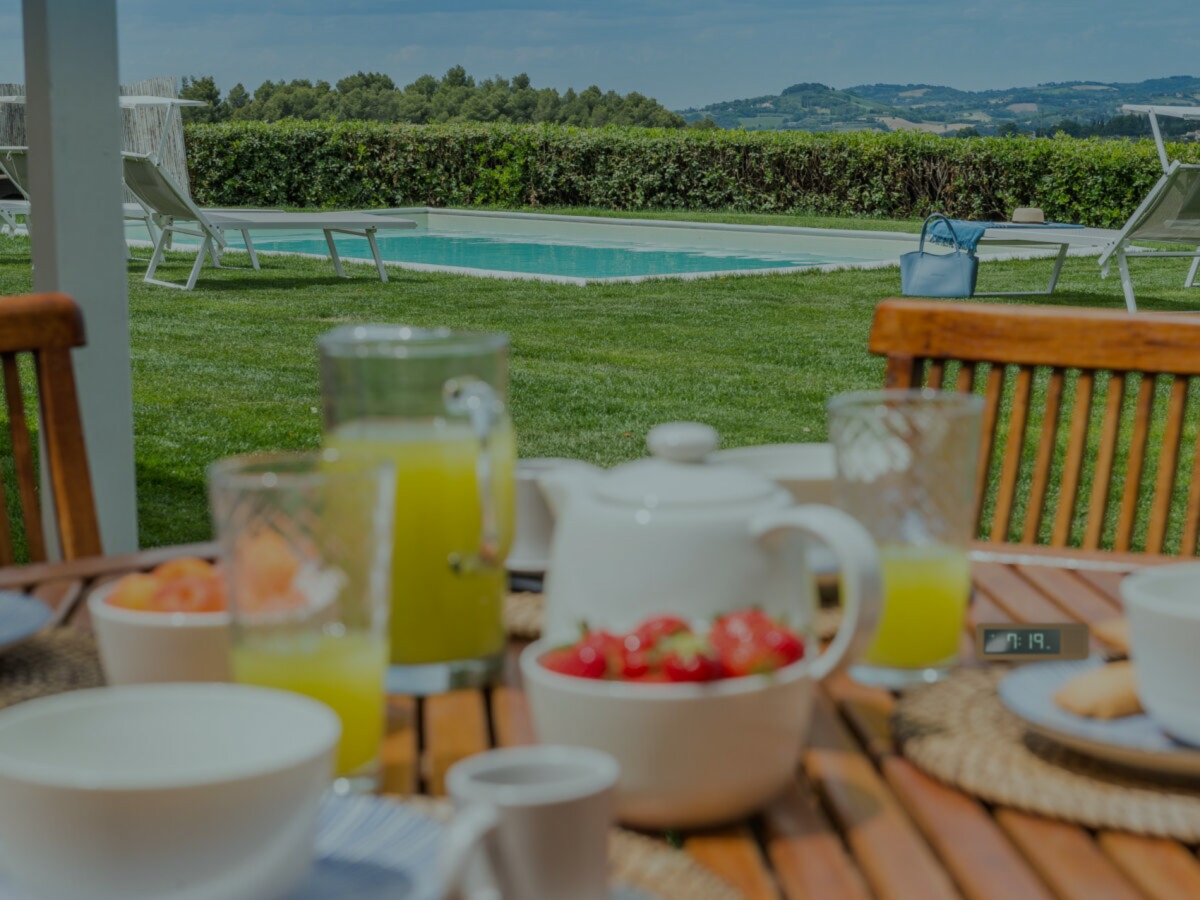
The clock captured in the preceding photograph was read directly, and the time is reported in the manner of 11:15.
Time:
7:19
